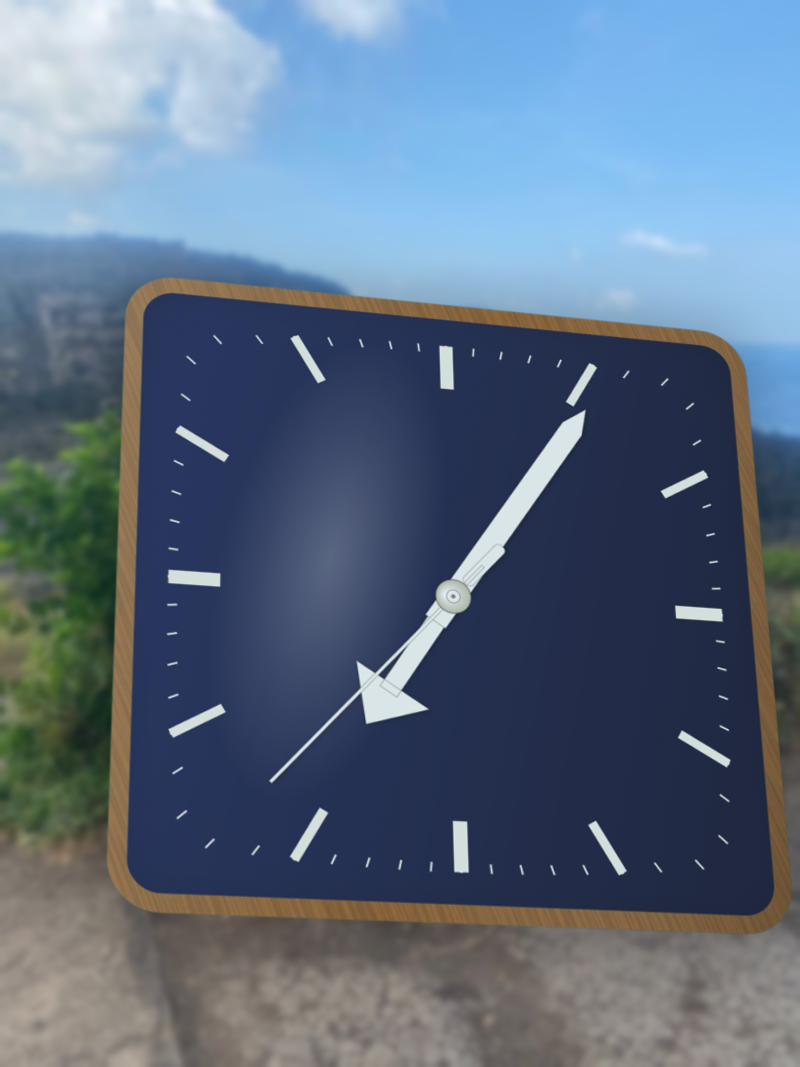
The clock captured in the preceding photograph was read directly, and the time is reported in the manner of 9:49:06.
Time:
7:05:37
